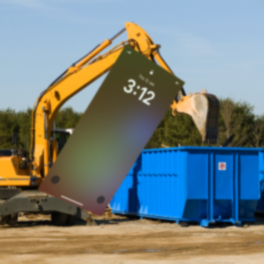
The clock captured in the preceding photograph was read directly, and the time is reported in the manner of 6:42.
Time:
3:12
